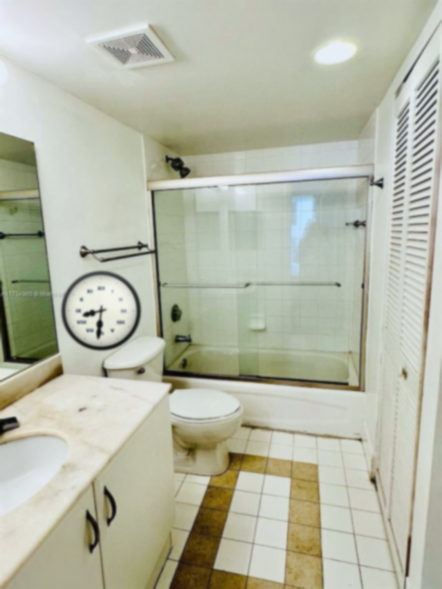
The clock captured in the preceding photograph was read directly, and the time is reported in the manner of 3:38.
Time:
8:31
